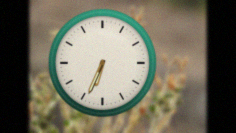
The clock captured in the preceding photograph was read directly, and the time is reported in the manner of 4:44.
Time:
6:34
